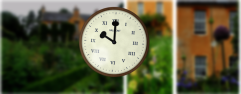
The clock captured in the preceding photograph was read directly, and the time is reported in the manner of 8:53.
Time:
10:00
